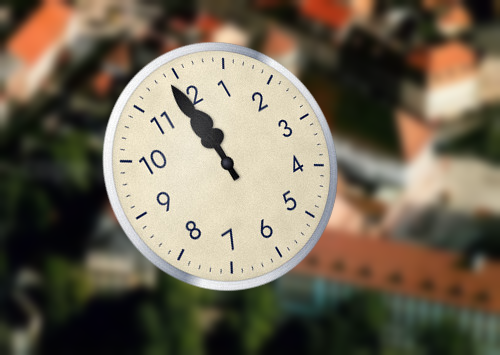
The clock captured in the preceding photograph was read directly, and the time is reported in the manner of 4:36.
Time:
11:59
